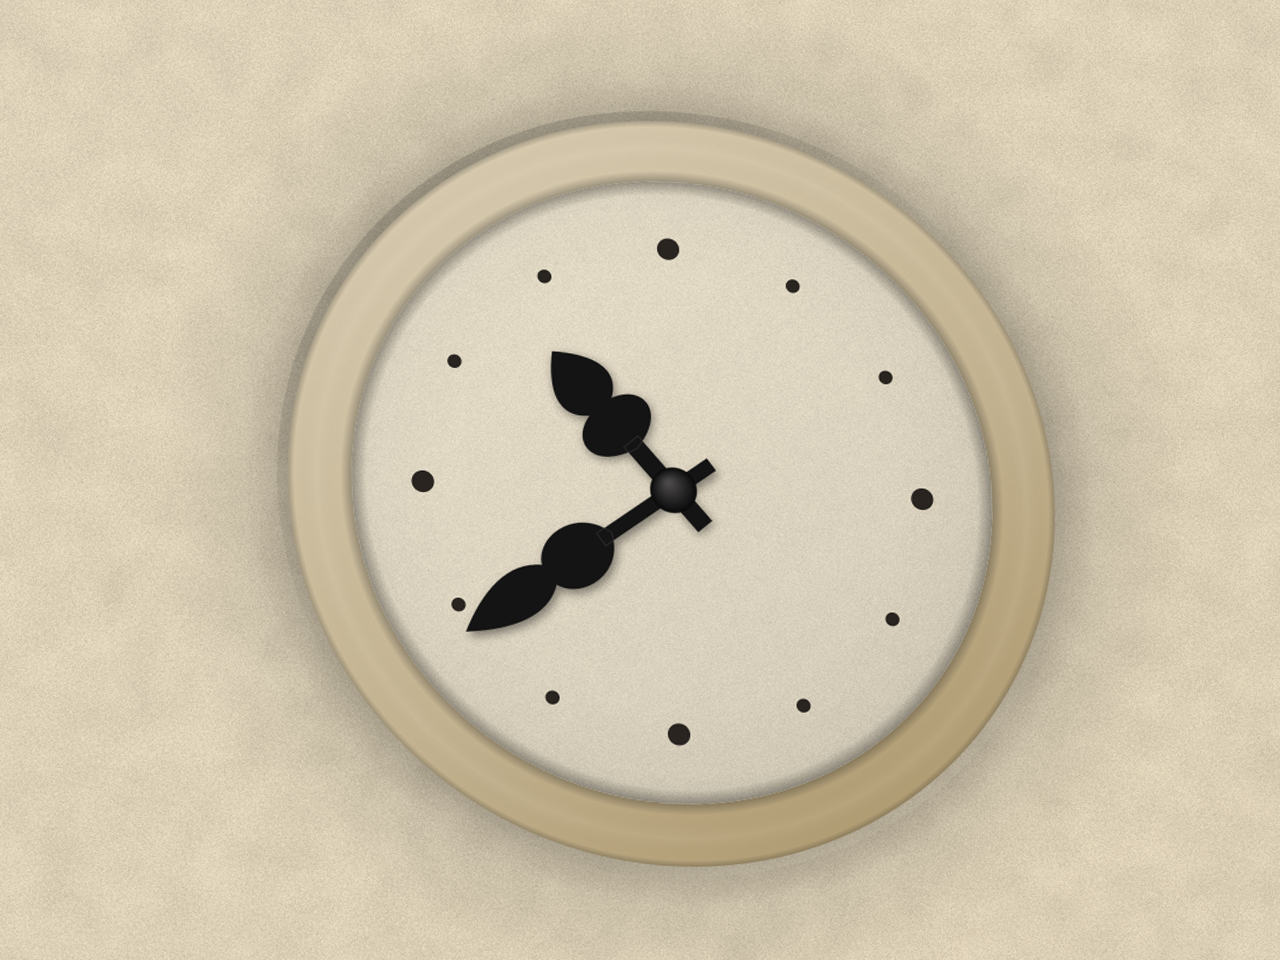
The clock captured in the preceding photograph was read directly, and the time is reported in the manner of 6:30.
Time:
10:39
